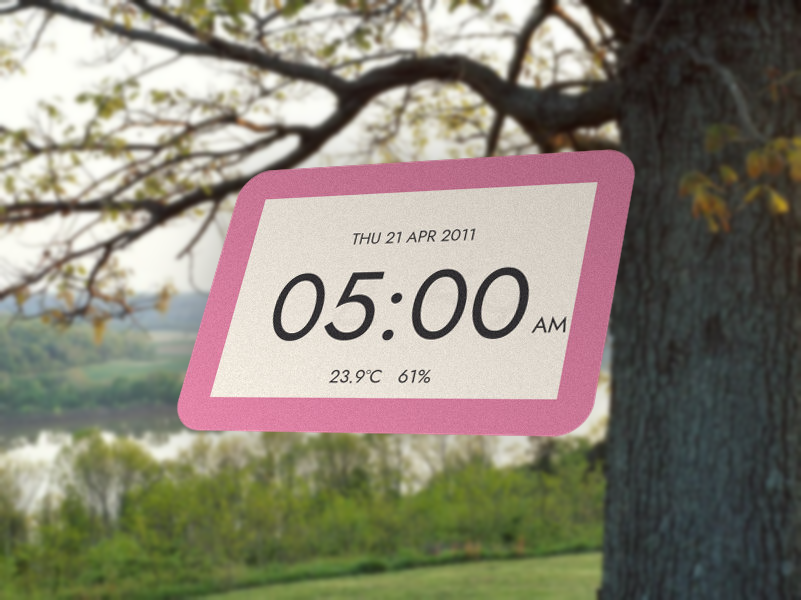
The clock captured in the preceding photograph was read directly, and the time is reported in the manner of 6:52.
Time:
5:00
